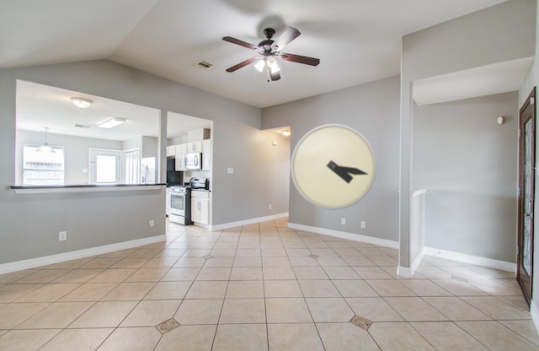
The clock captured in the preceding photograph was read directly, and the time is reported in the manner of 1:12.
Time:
4:17
